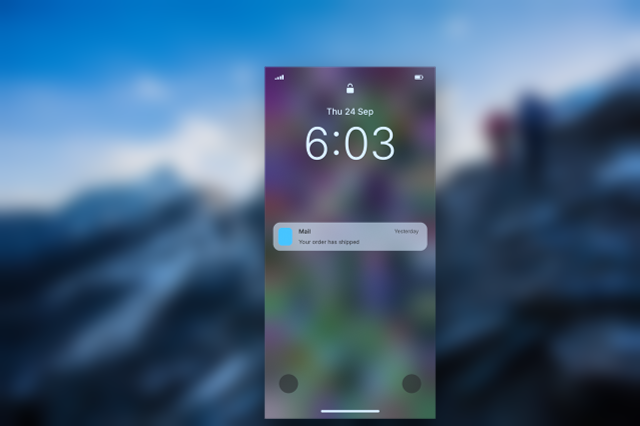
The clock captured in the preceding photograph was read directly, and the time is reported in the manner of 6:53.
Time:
6:03
